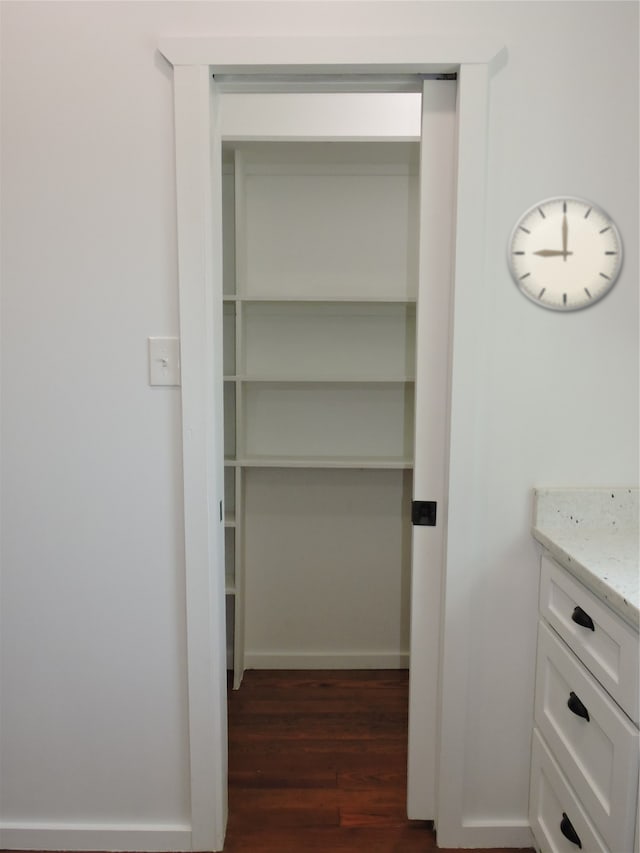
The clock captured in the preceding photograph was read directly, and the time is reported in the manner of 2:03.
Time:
9:00
